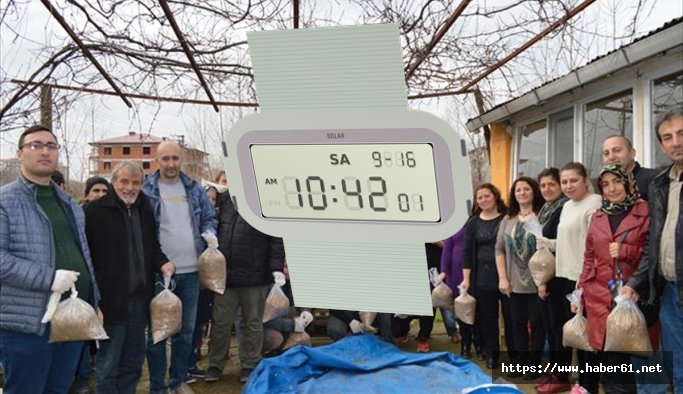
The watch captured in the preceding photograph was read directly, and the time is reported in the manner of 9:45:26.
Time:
10:42:01
